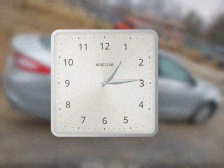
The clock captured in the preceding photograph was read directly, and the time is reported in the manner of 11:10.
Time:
1:14
